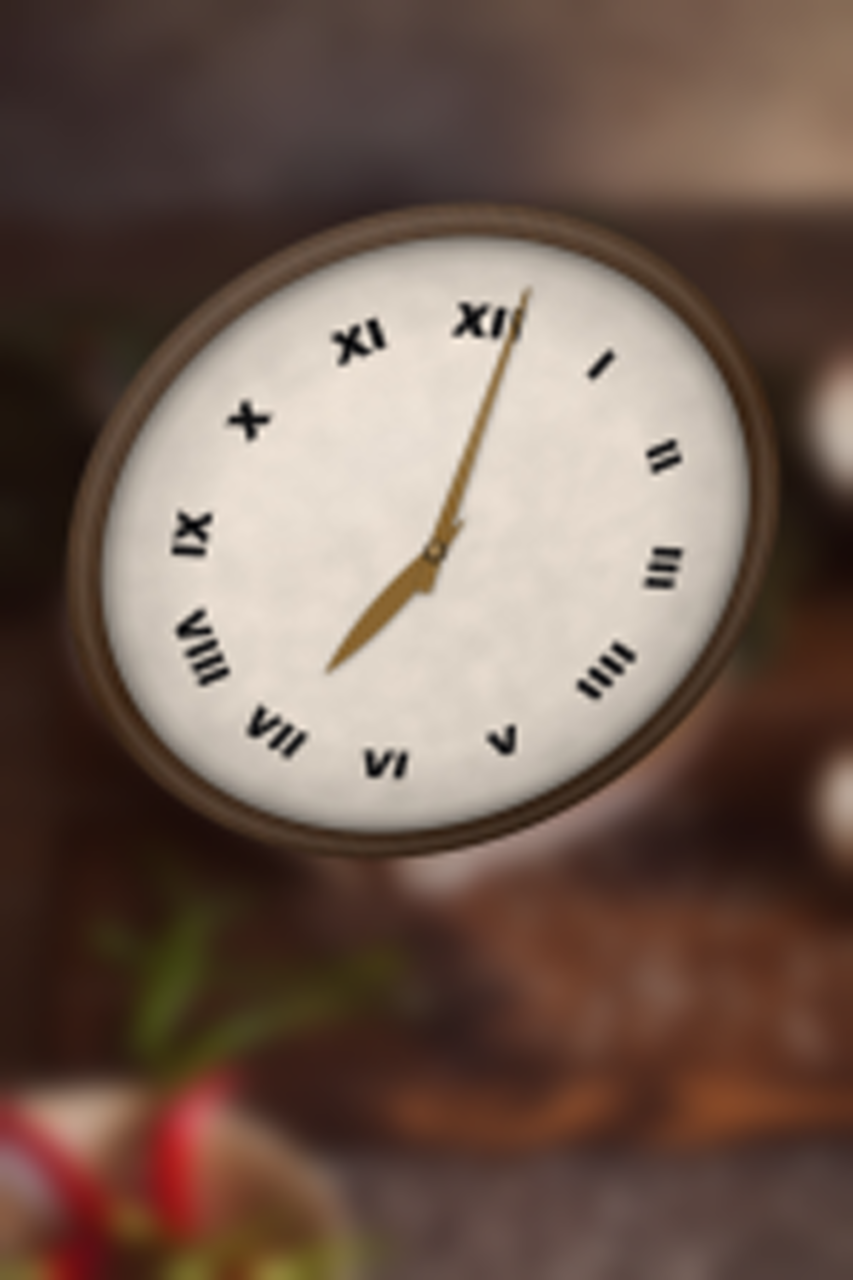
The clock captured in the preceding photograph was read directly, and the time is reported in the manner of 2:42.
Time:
7:01
